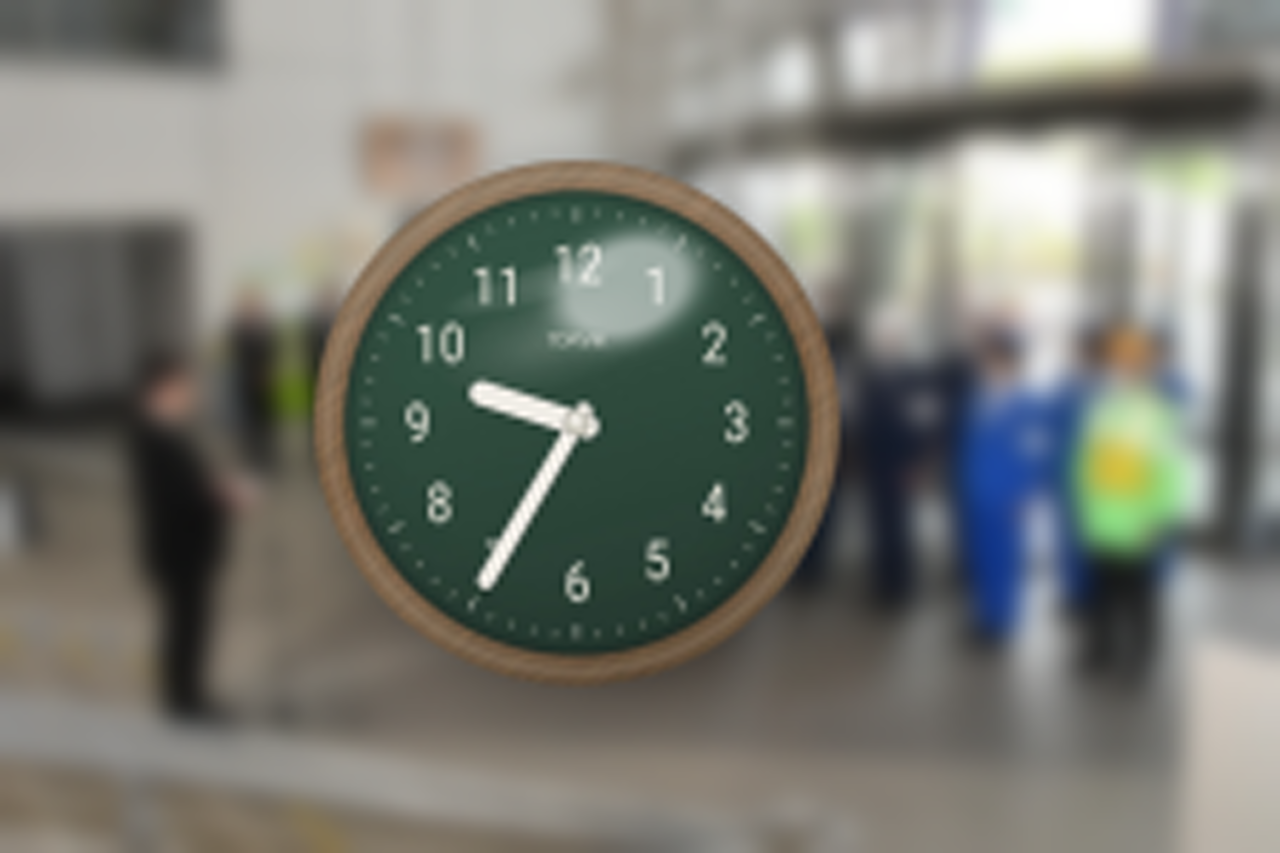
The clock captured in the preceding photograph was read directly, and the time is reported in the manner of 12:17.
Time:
9:35
